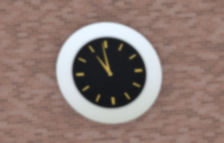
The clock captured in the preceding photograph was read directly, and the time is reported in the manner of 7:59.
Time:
10:59
